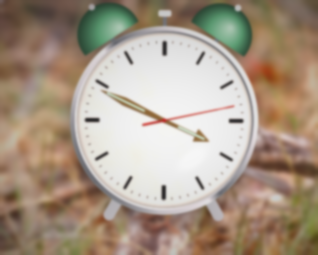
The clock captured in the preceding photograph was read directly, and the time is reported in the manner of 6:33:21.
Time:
3:49:13
